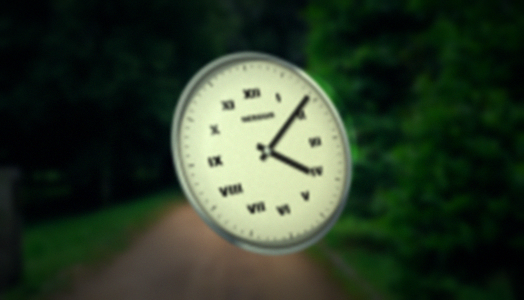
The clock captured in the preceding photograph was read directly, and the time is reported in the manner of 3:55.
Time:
4:09
